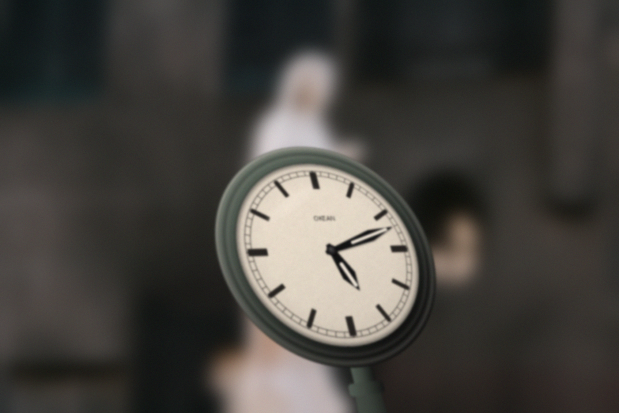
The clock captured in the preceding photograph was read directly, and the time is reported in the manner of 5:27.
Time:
5:12
